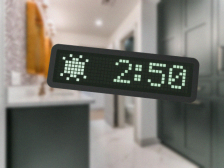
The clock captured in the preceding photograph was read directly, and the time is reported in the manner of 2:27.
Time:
2:50
